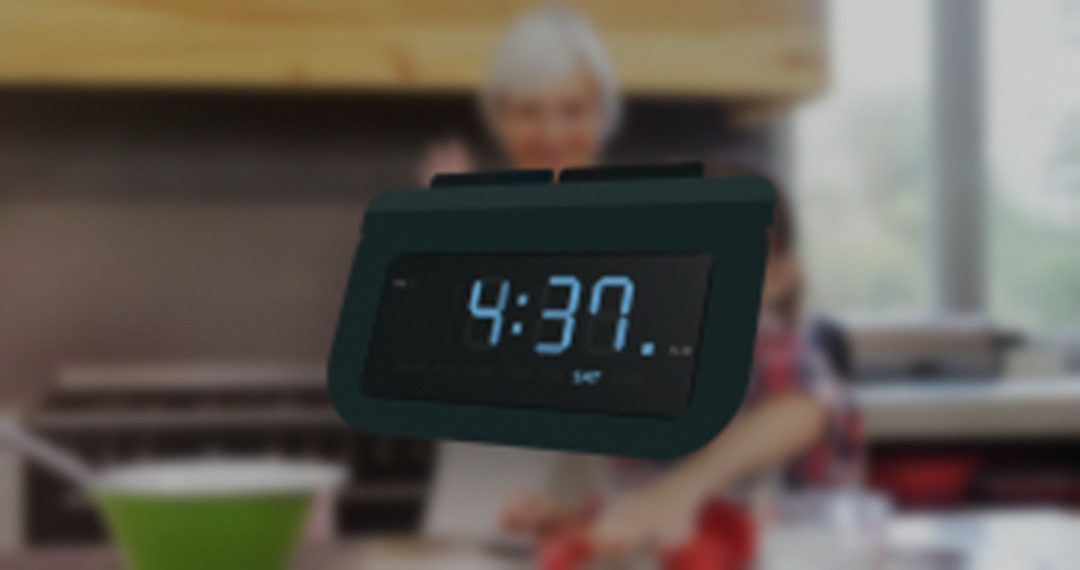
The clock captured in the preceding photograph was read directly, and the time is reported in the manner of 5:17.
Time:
4:37
